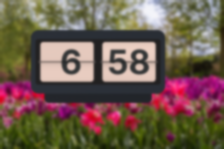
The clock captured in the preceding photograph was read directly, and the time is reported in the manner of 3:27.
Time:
6:58
